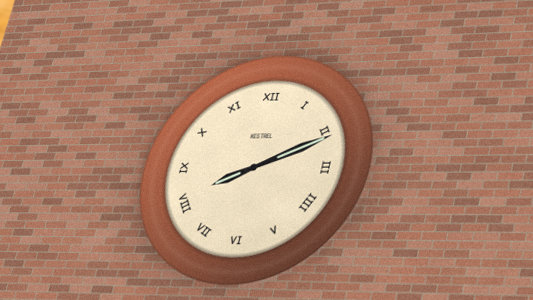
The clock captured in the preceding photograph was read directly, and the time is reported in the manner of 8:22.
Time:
8:11
